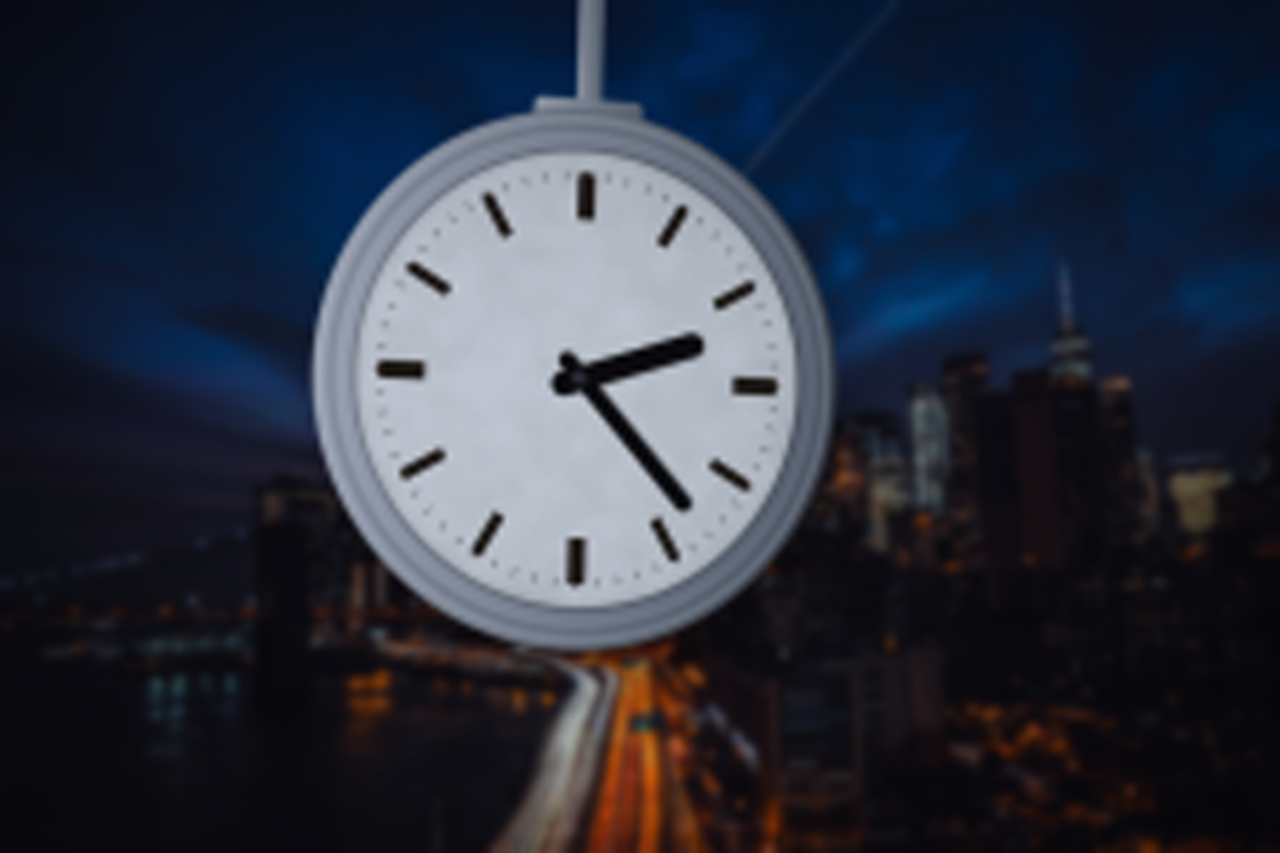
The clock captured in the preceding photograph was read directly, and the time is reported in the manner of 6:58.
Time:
2:23
